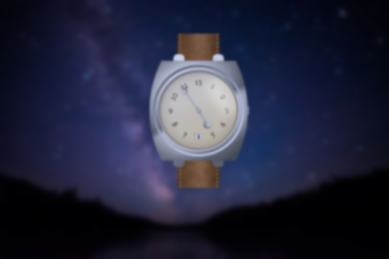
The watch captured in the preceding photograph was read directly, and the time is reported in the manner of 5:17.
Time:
4:54
